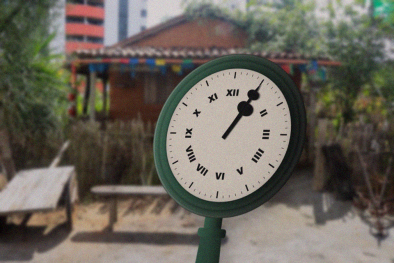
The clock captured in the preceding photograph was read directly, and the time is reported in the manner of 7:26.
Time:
1:05
